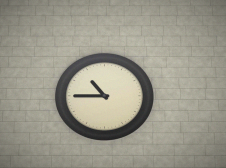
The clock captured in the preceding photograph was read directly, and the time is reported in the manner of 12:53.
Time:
10:45
